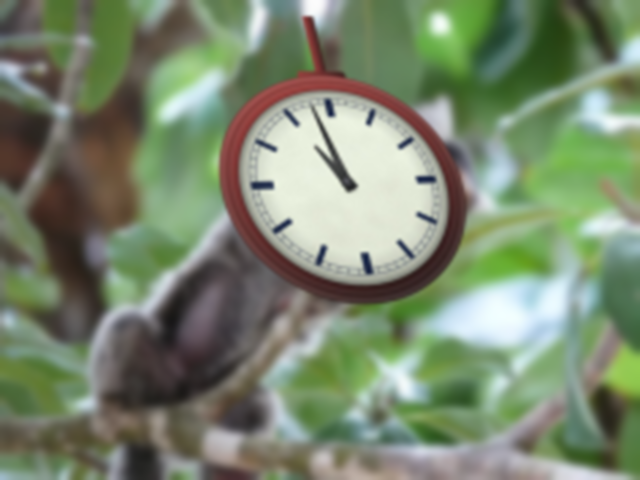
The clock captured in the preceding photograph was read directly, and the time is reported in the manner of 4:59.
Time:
10:58
